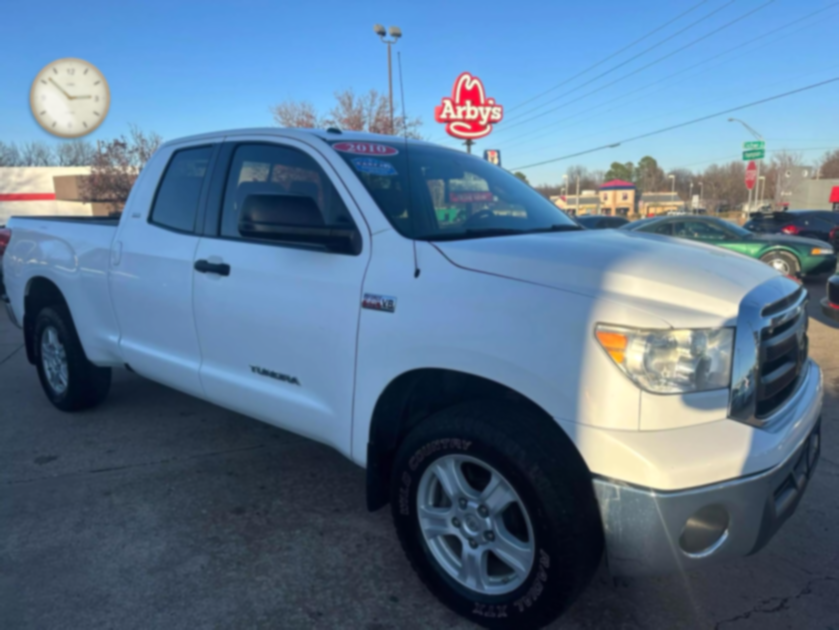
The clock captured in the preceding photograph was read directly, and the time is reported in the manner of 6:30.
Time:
2:52
